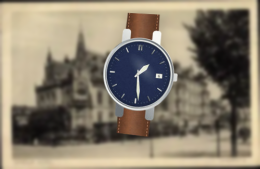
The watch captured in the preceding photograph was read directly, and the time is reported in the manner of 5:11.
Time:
1:29
